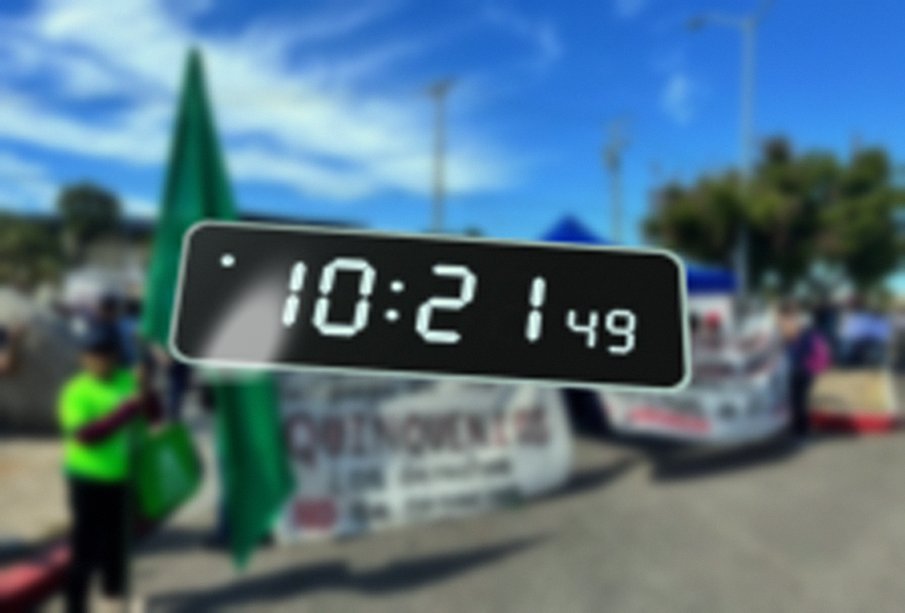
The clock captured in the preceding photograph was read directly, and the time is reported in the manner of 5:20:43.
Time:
10:21:49
